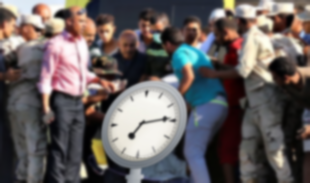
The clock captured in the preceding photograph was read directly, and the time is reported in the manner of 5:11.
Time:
7:14
